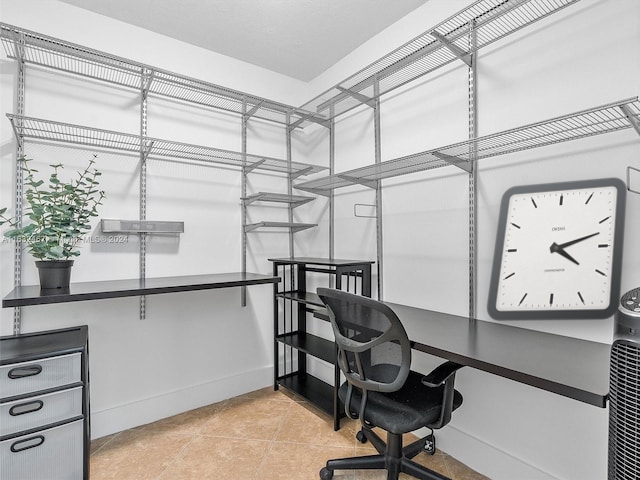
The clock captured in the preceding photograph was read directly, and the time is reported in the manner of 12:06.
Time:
4:12
